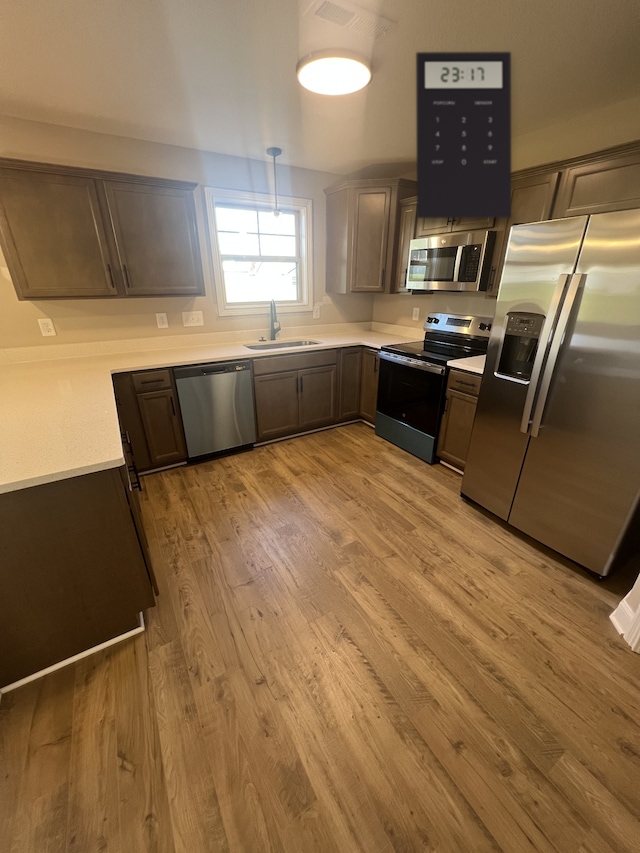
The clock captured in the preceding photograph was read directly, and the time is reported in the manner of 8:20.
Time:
23:17
